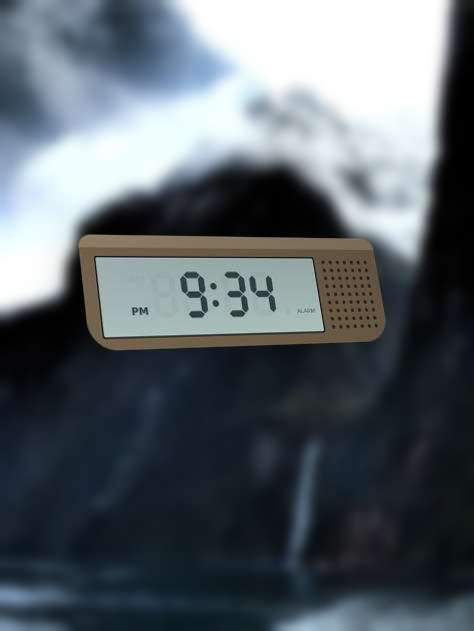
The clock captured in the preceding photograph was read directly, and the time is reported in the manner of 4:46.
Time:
9:34
